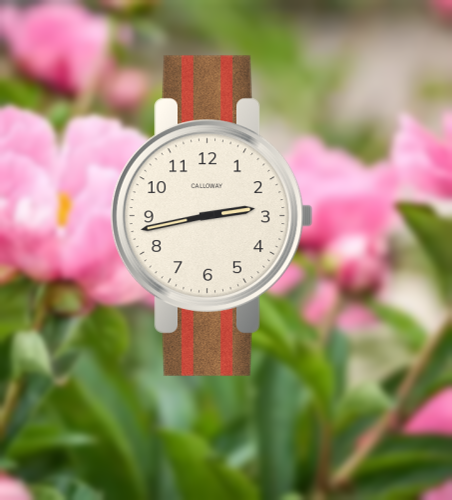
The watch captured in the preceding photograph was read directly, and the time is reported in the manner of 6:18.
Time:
2:43
